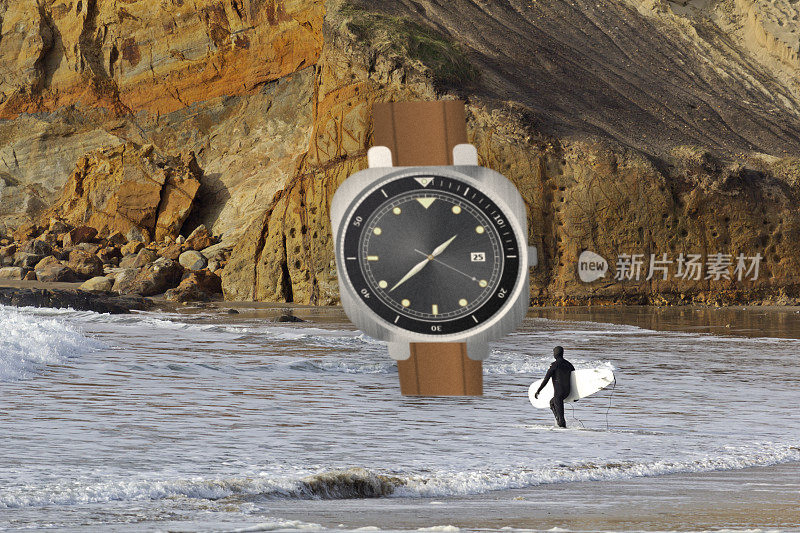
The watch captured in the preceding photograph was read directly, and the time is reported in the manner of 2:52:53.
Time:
1:38:20
